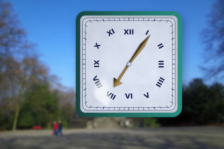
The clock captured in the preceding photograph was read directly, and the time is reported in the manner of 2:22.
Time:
7:06
